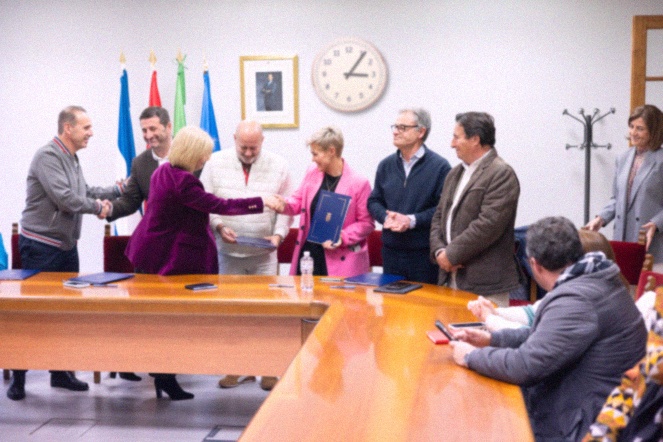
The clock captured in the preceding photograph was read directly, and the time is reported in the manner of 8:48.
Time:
3:06
